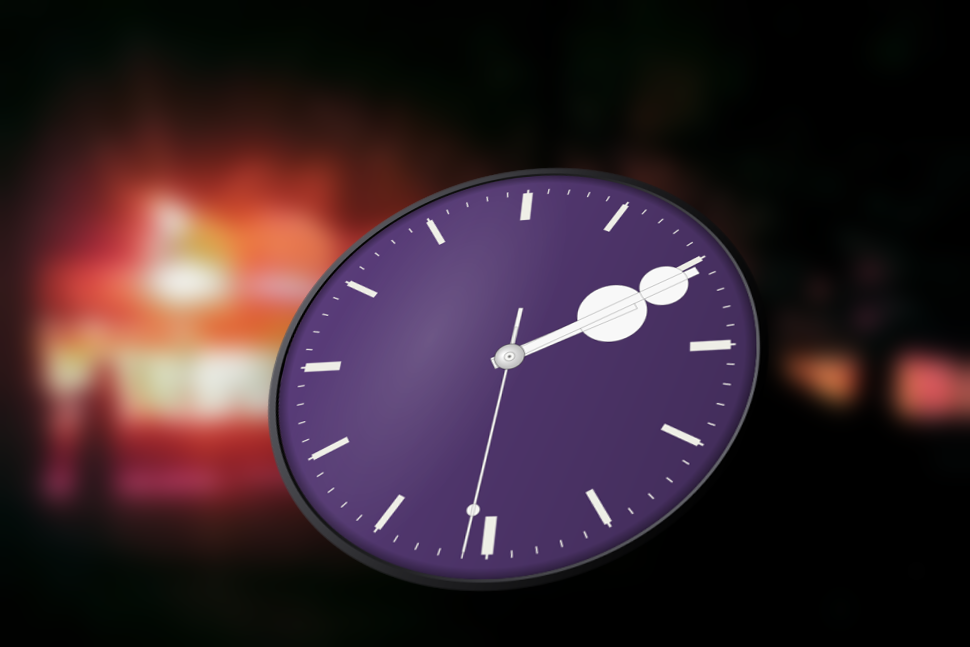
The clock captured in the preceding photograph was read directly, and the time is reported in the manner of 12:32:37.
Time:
2:10:31
